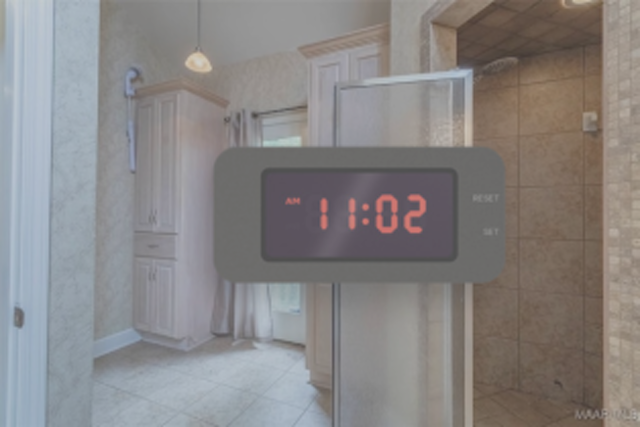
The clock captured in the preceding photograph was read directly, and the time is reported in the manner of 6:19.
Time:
11:02
